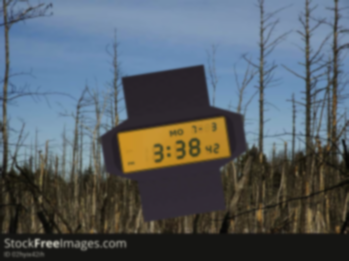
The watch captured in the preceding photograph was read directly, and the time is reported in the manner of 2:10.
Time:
3:38
